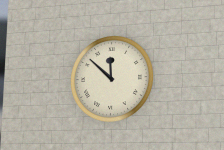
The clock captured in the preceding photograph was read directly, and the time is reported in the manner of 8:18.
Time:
11:52
